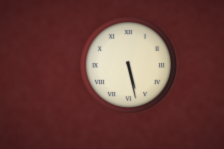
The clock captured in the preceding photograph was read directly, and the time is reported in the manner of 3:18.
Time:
5:28
